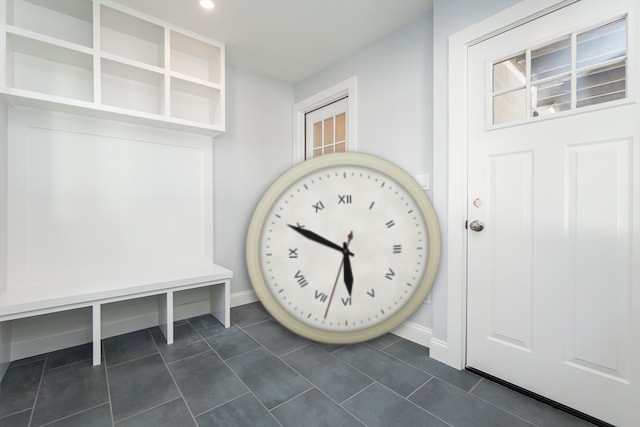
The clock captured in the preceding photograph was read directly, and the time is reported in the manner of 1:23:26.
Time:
5:49:33
